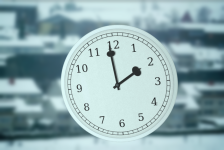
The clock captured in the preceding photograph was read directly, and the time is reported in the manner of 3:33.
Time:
1:59
